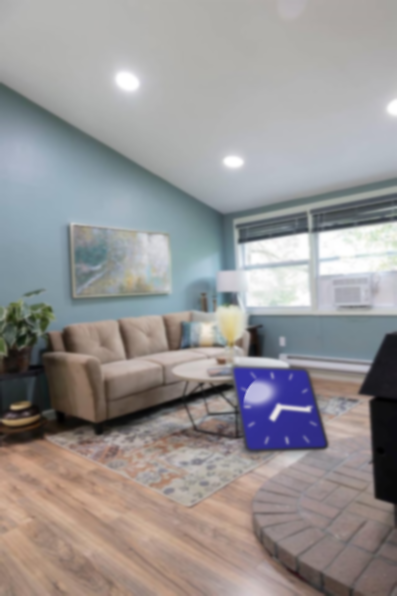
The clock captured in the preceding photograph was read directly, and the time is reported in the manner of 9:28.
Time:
7:16
